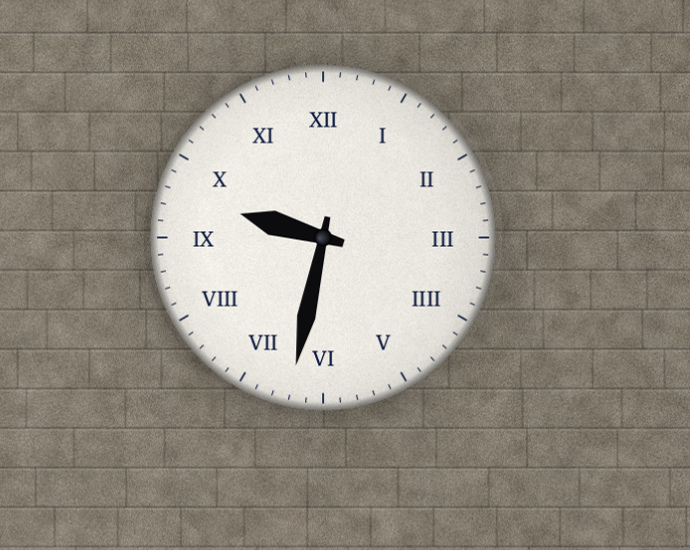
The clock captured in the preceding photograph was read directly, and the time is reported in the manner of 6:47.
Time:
9:32
